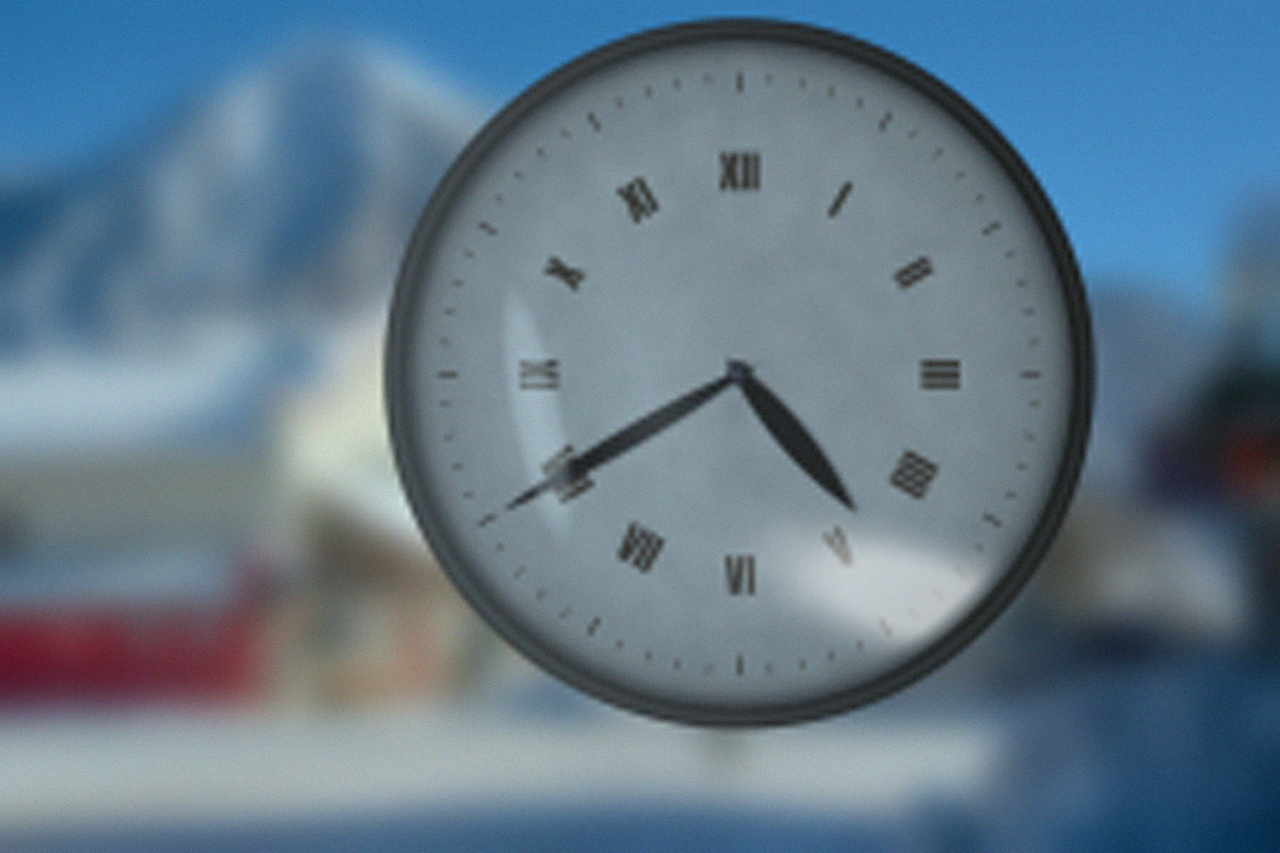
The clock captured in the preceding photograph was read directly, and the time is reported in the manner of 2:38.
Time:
4:40
